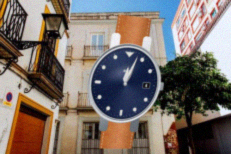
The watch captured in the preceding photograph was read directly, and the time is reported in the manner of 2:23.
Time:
12:03
